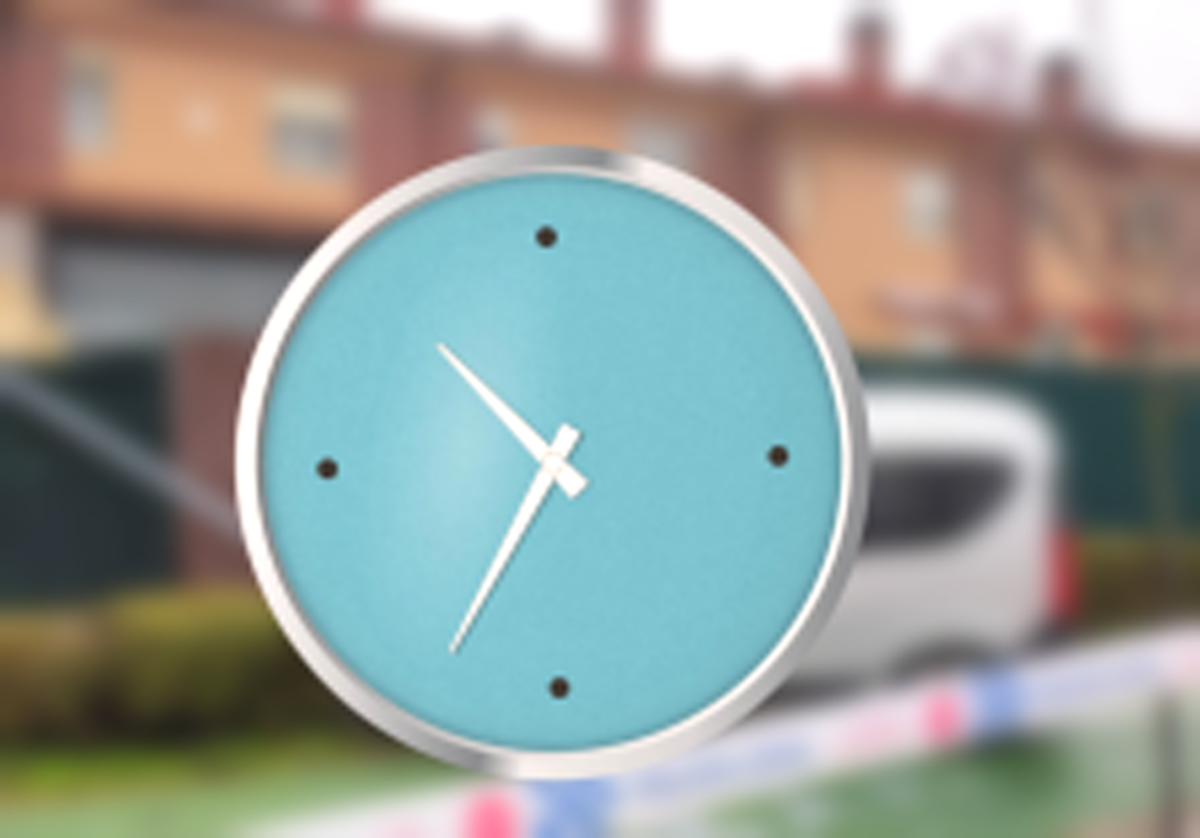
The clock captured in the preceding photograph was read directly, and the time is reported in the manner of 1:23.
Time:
10:35
